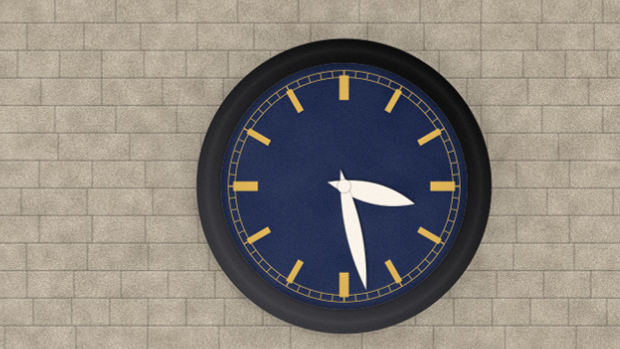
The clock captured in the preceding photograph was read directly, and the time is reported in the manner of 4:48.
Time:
3:28
